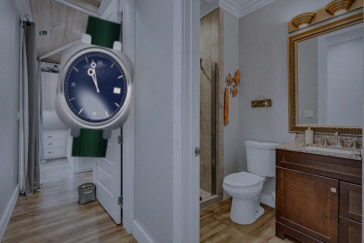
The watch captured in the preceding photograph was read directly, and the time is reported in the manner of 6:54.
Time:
10:57
